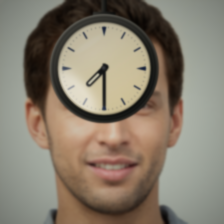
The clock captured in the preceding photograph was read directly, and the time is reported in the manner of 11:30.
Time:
7:30
